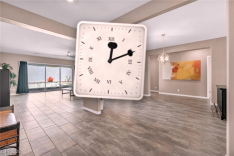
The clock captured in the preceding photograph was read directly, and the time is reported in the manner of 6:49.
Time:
12:11
